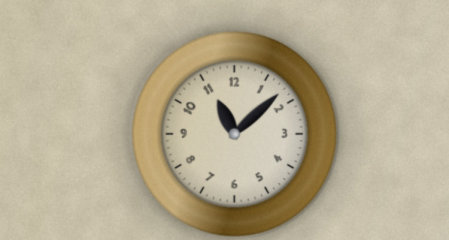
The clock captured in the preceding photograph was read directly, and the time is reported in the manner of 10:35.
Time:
11:08
